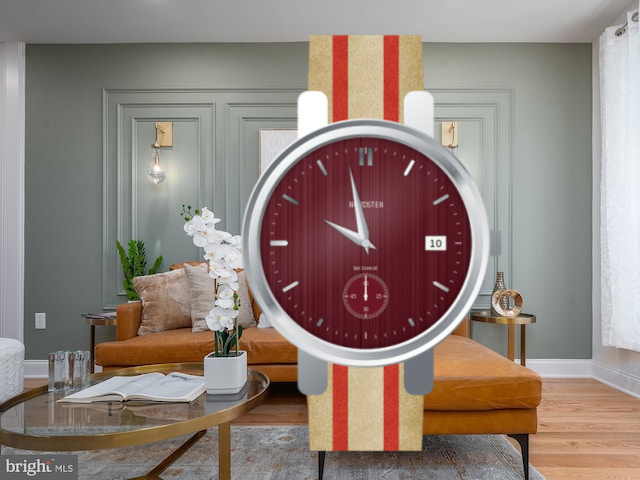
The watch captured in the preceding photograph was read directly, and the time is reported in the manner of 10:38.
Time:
9:58
